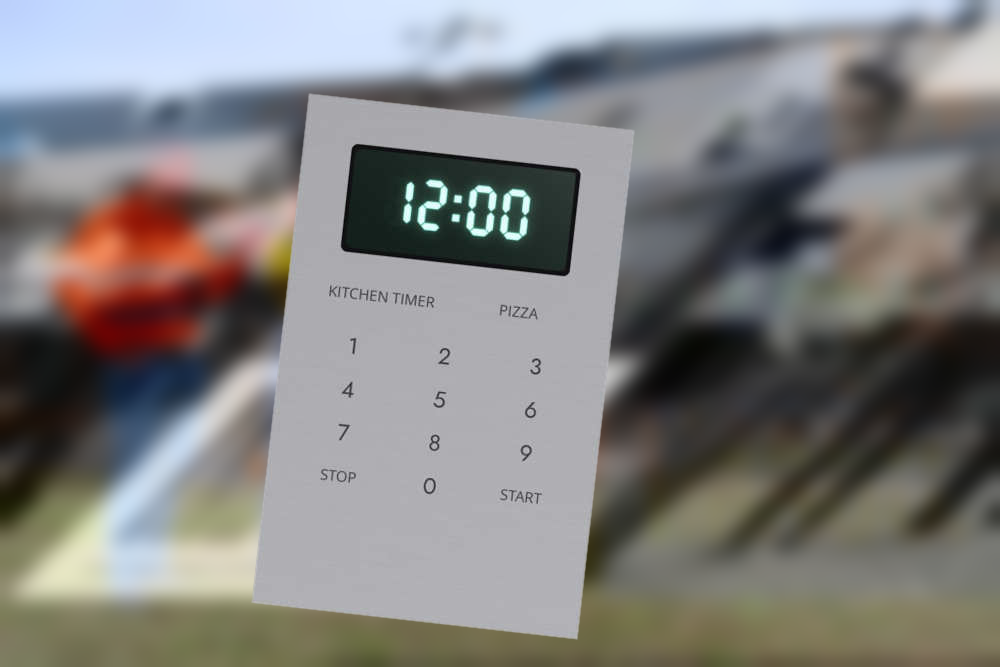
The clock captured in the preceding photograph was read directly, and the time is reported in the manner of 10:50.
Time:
12:00
